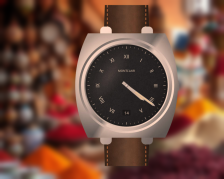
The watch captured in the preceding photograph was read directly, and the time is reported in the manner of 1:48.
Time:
4:21
